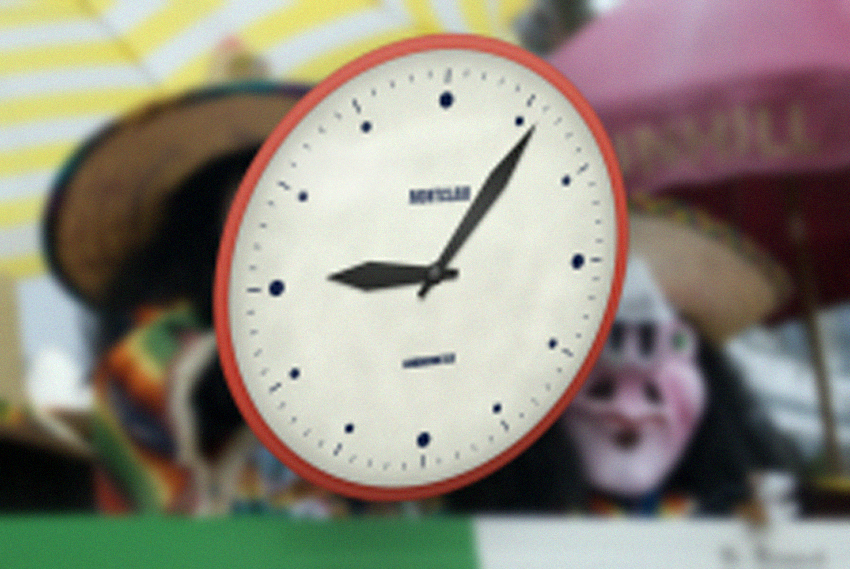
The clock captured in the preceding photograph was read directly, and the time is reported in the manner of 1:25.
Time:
9:06
